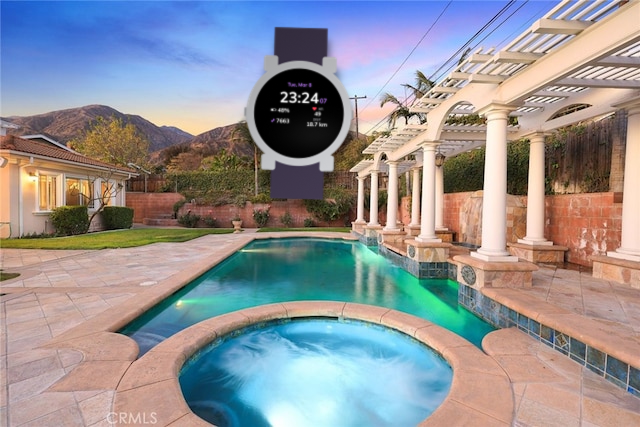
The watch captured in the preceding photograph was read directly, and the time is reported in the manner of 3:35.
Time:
23:24
